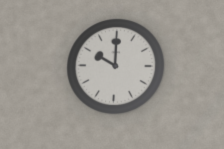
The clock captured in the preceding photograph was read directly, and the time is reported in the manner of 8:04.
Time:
10:00
